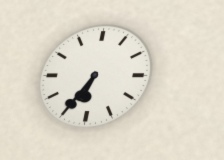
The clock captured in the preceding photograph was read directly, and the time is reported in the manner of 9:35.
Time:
6:35
